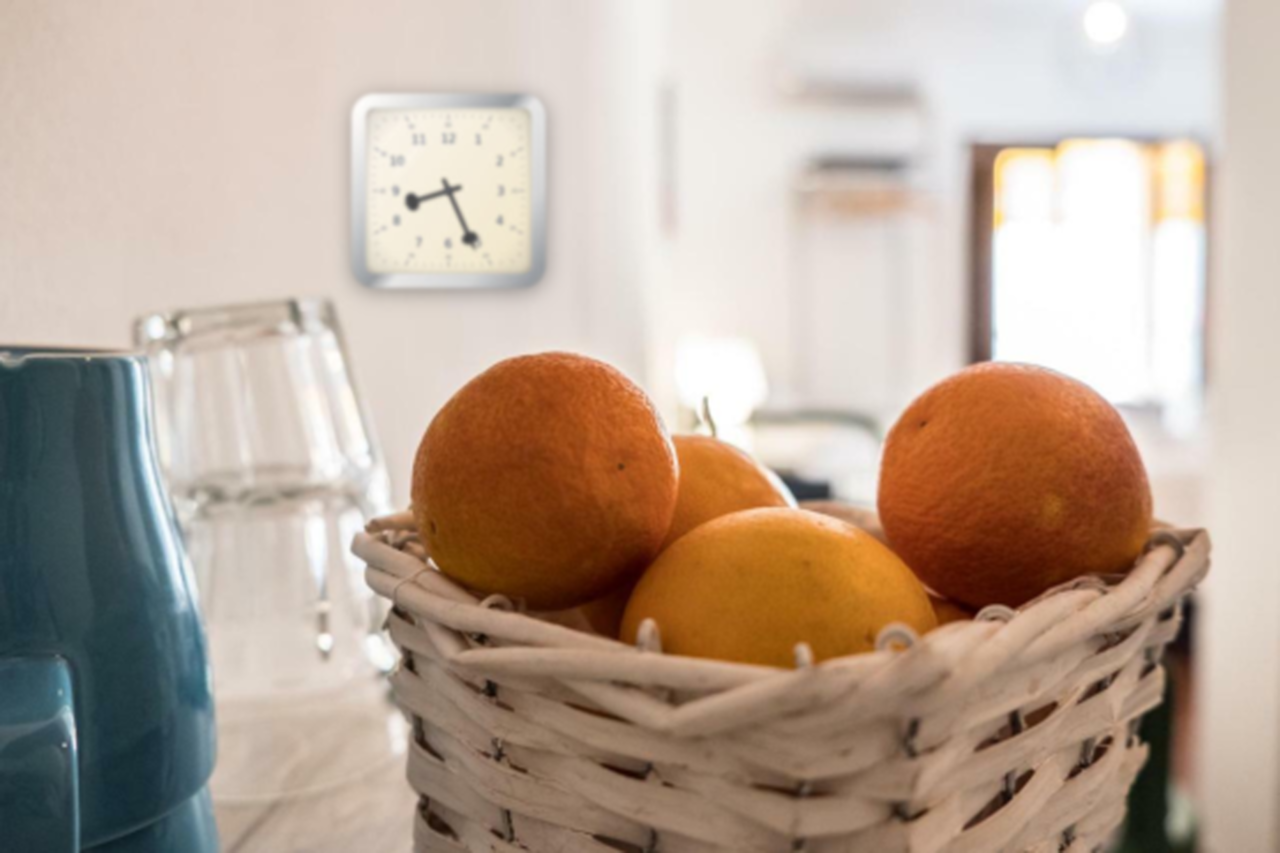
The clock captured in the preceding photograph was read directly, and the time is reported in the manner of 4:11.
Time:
8:26
